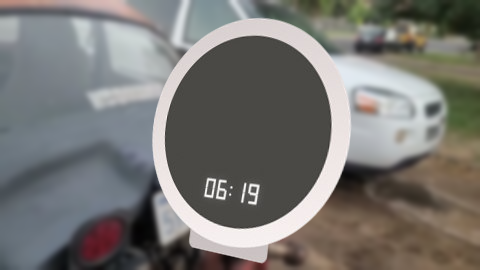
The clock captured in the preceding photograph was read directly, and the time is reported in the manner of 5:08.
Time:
6:19
